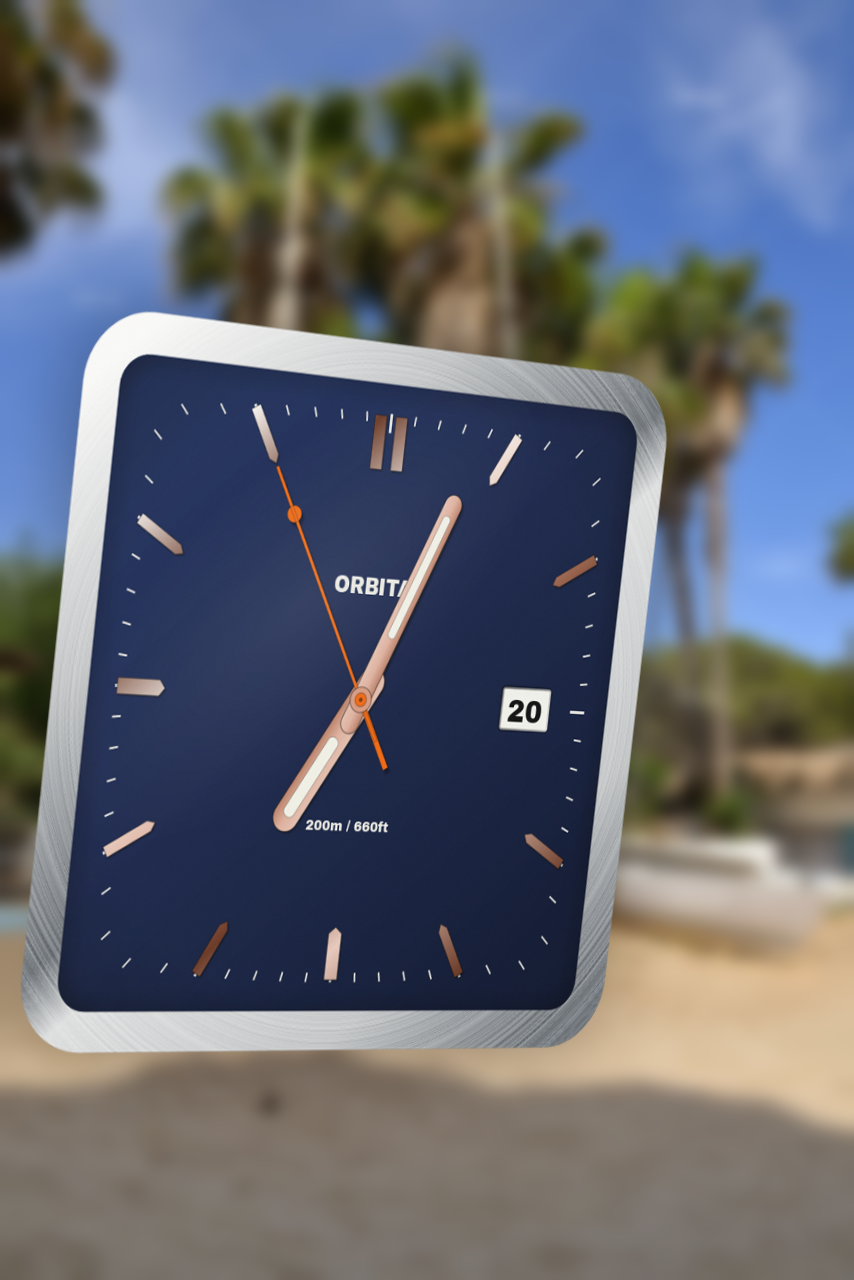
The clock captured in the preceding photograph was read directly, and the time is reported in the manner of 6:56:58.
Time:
7:03:55
